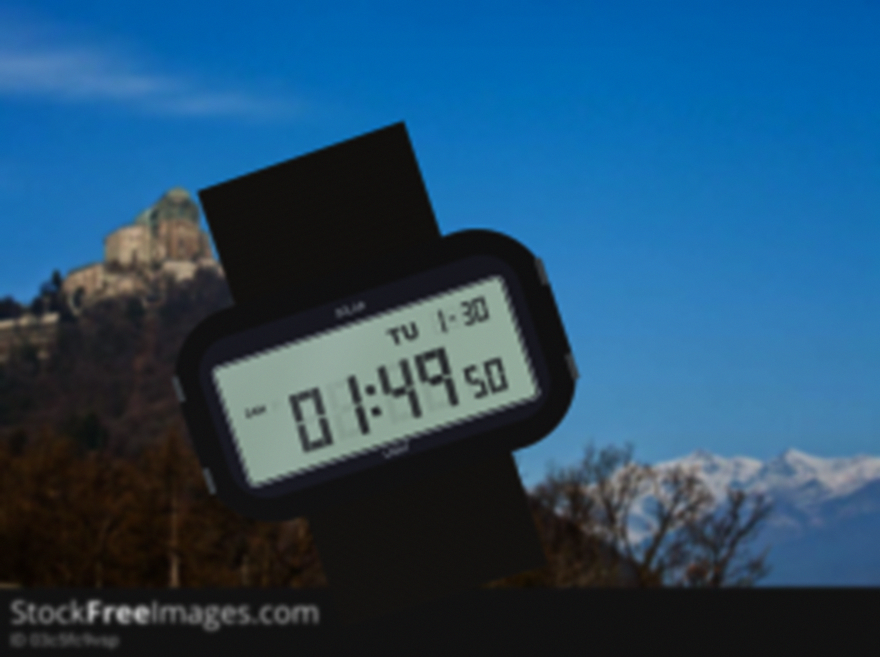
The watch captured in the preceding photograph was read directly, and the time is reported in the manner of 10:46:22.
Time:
1:49:50
